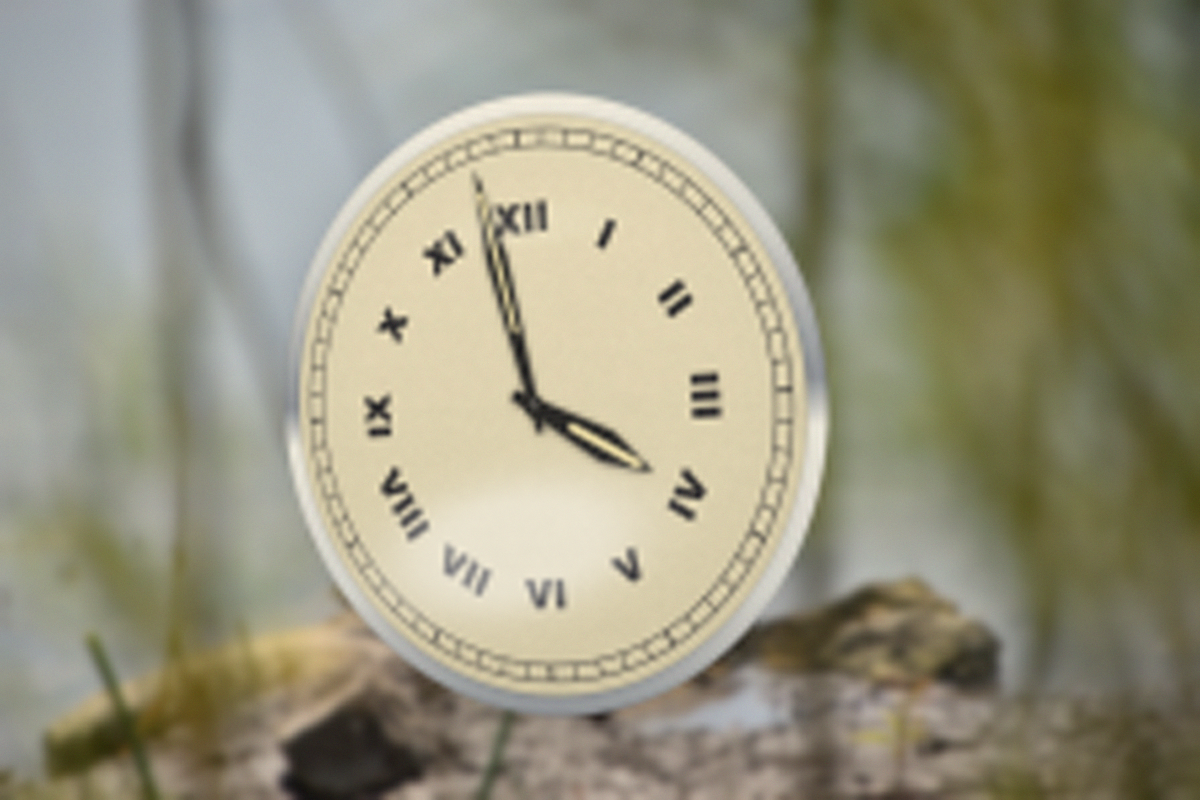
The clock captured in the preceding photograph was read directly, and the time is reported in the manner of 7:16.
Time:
3:58
